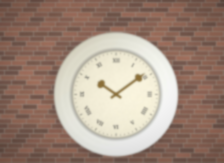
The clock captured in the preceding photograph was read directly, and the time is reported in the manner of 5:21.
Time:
10:09
